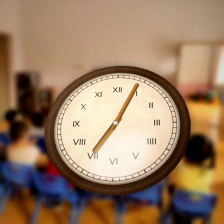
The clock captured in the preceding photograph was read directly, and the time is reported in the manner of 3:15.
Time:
7:04
